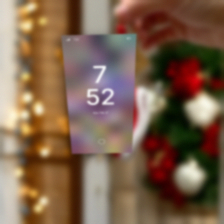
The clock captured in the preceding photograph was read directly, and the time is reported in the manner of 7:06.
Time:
7:52
